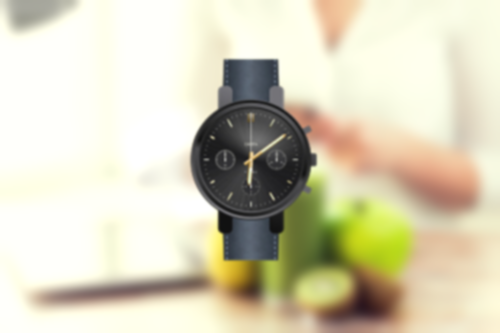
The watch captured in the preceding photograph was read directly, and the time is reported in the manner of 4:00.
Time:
6:09
